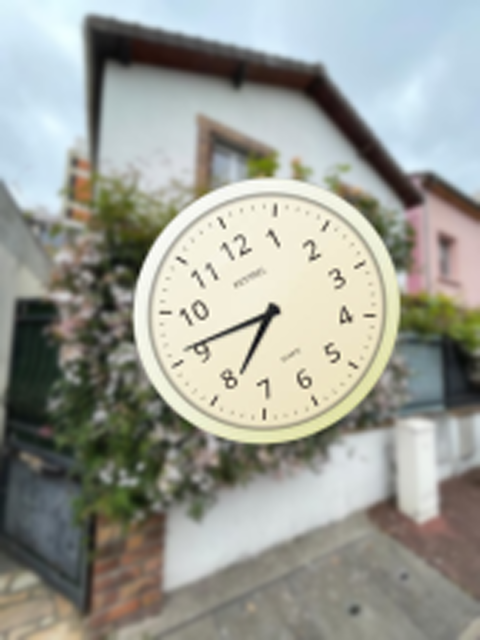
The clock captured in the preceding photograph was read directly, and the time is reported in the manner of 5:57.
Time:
7:46
